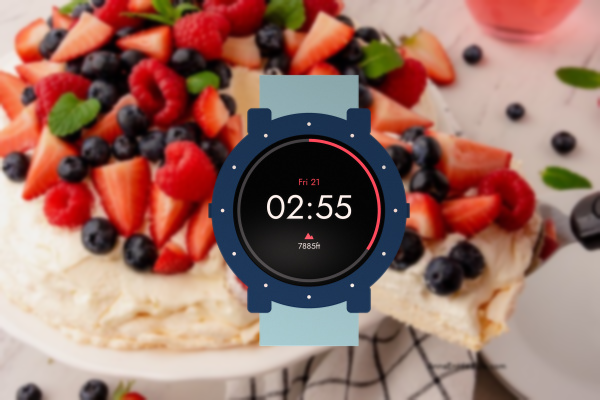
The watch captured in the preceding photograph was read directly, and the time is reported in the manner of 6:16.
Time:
2:55
